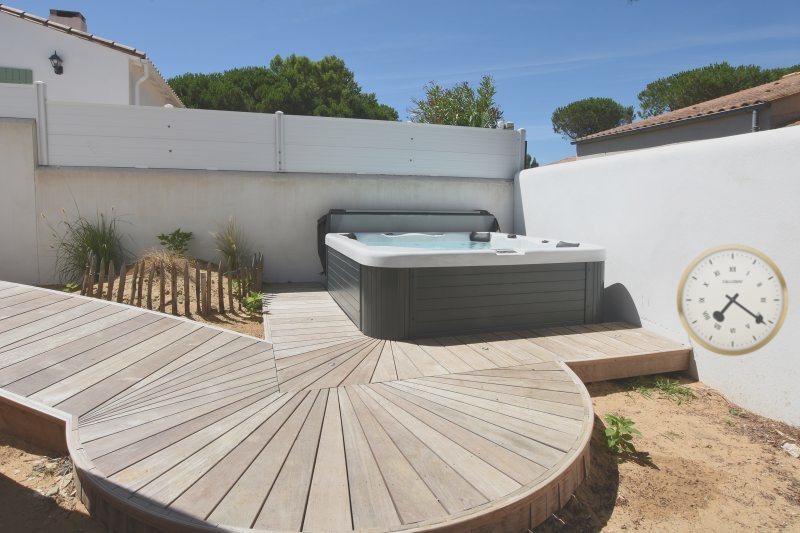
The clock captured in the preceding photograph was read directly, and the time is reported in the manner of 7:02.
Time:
7:21
